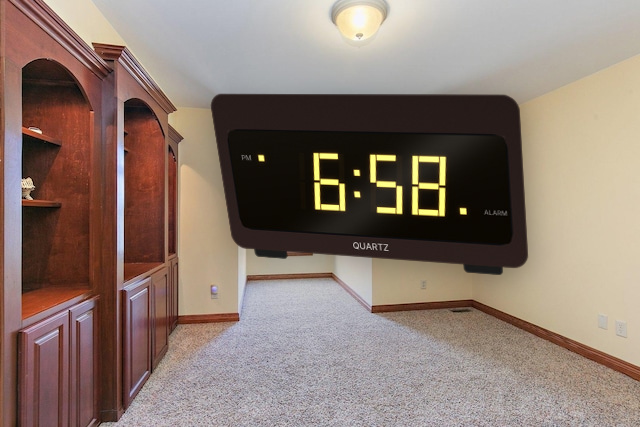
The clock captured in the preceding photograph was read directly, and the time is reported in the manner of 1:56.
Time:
6:58
